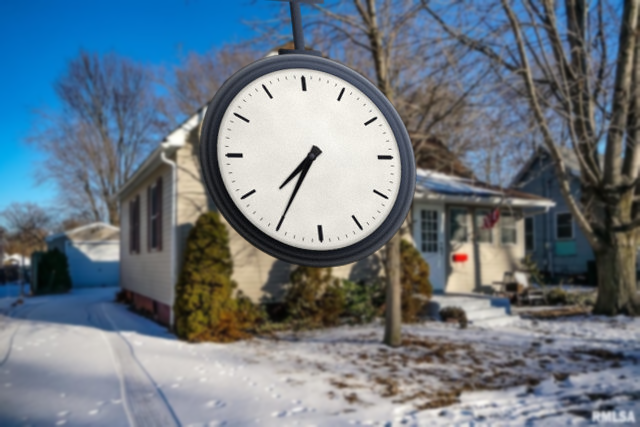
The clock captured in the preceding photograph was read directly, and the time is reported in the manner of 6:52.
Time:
7:35
